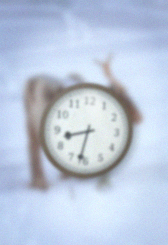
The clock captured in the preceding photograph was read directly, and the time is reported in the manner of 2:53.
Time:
8:32
